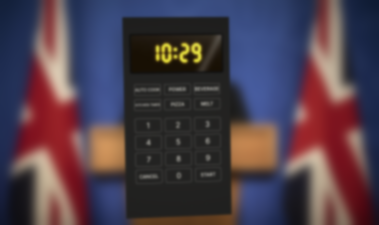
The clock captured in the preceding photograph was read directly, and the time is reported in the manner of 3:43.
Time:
10:29
